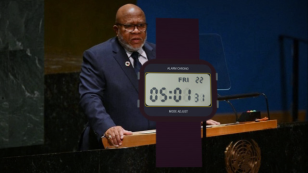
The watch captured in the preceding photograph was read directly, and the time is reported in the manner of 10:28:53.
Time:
5:01:31
